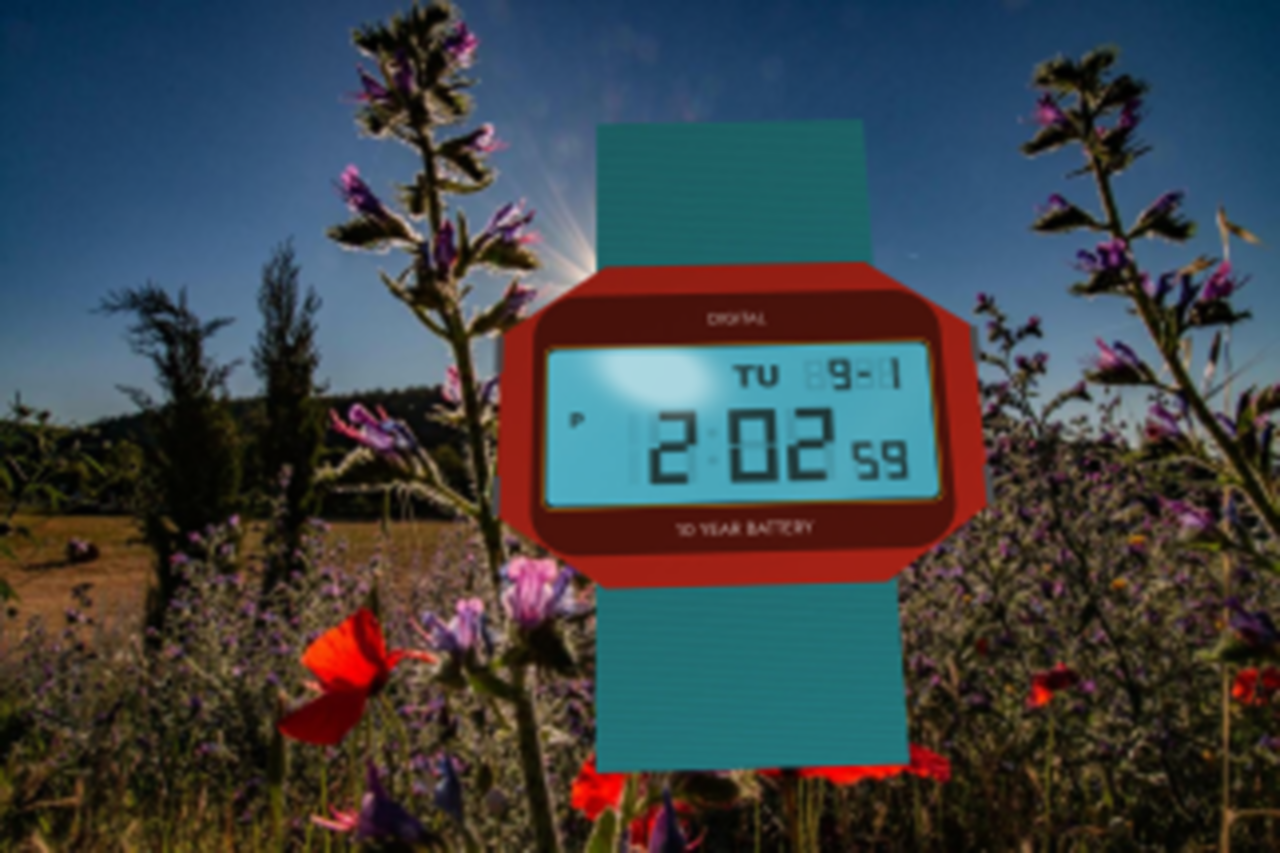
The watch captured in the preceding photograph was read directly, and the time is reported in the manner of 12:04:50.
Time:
2:02:59
